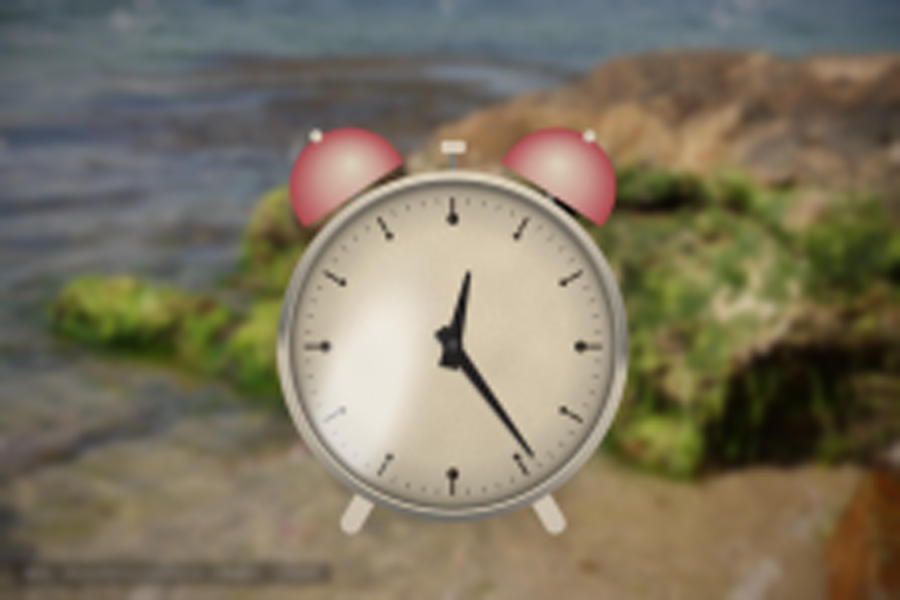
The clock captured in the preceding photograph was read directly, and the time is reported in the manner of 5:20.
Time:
12:24
